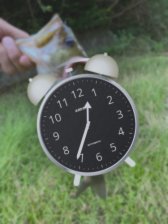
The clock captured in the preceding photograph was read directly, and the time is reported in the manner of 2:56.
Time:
12:36
